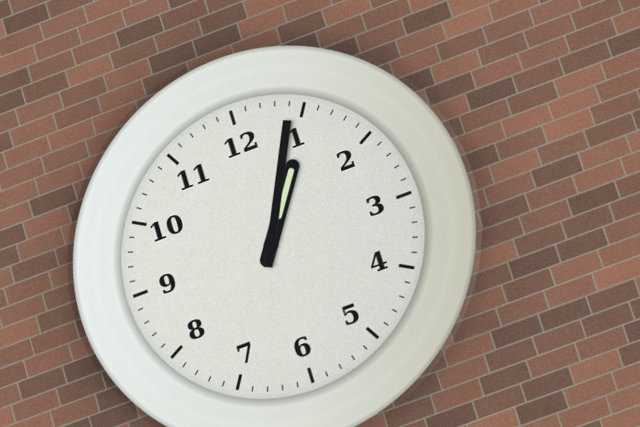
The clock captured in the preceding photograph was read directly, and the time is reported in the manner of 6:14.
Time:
1:04
